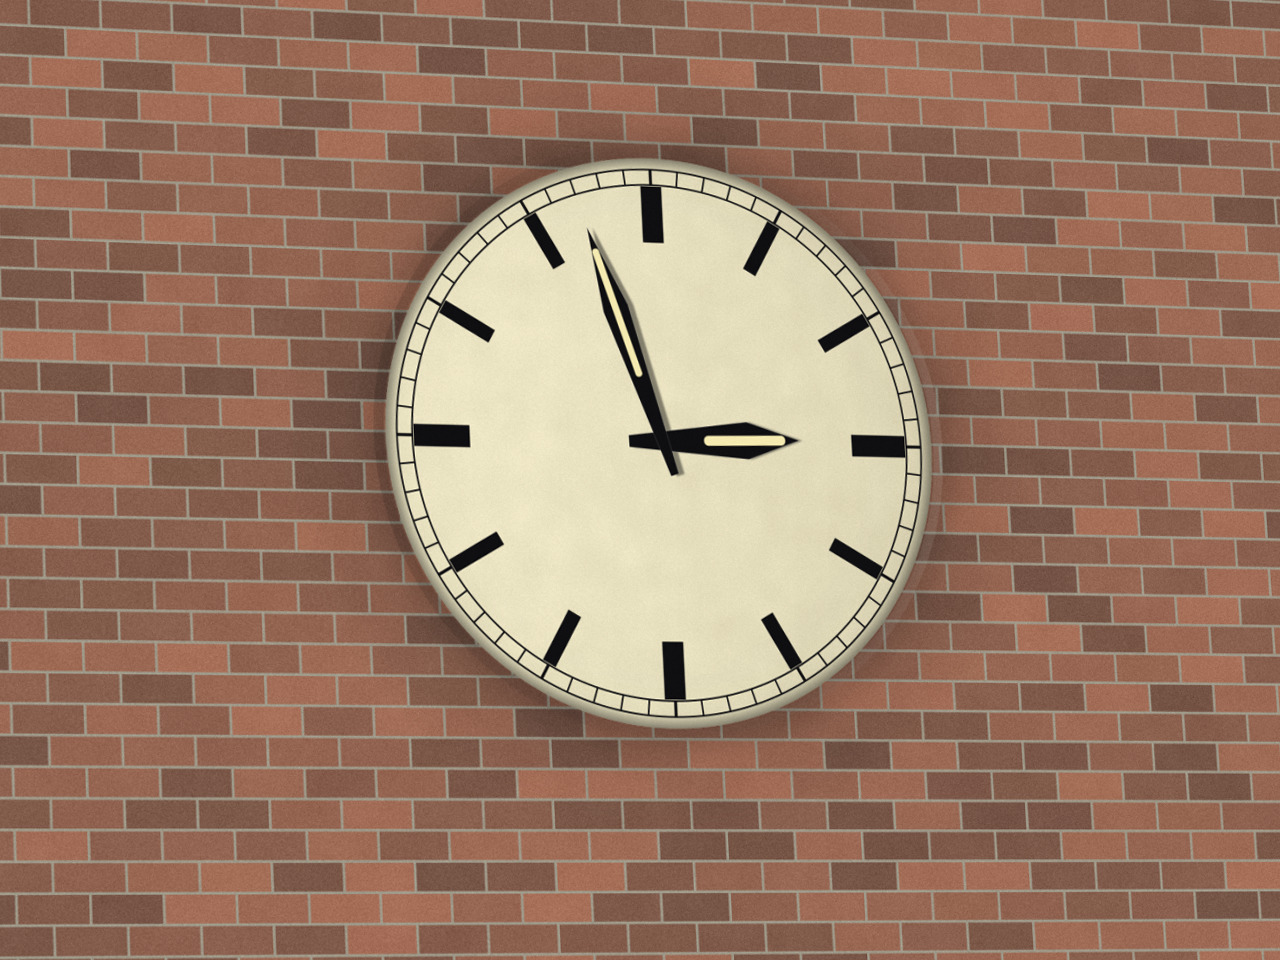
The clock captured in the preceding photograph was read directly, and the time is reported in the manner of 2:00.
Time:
2:57
